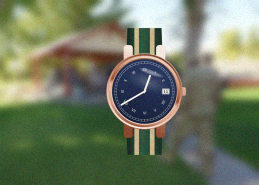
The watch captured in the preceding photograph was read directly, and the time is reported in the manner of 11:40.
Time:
12:40
